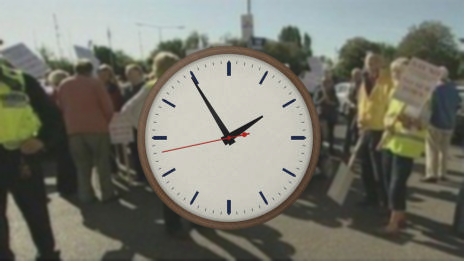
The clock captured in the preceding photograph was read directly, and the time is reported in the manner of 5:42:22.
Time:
1:54:43
